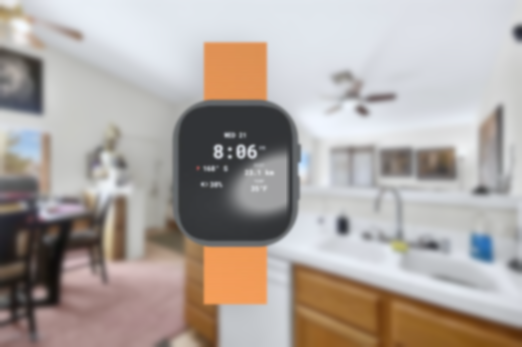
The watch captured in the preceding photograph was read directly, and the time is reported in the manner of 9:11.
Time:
8:06
